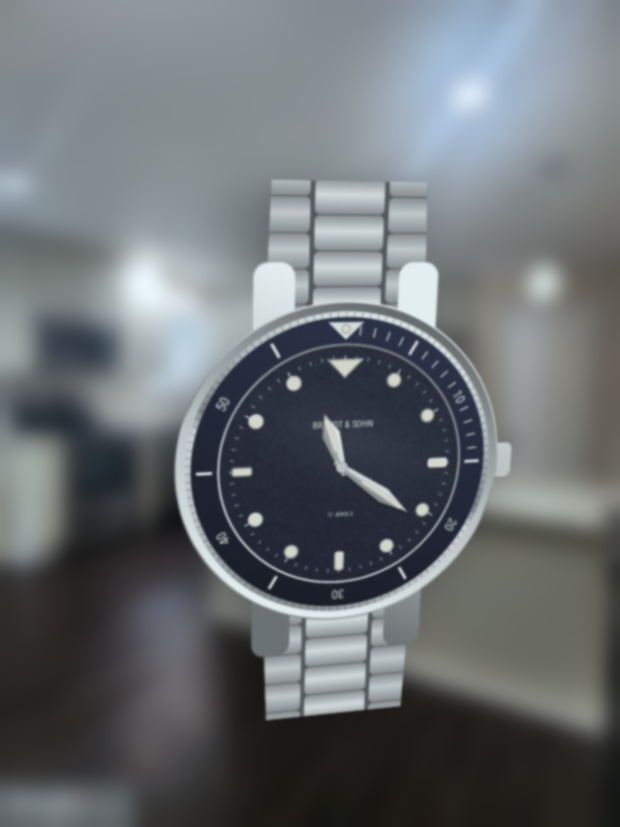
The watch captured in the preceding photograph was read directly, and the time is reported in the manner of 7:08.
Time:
11:21
